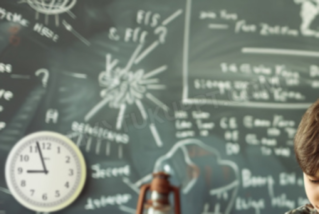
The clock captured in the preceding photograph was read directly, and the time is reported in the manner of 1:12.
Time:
8:57
